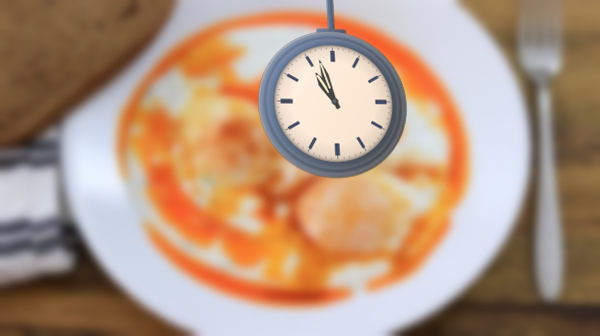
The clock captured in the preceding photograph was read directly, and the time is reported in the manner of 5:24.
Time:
10:57
